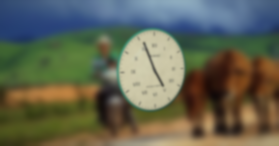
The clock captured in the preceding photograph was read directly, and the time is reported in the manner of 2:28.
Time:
4:56
